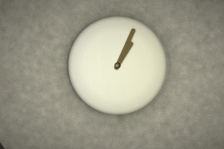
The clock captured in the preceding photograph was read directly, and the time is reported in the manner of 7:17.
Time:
1:04
